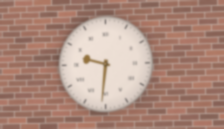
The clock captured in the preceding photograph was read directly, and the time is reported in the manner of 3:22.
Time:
9:31
